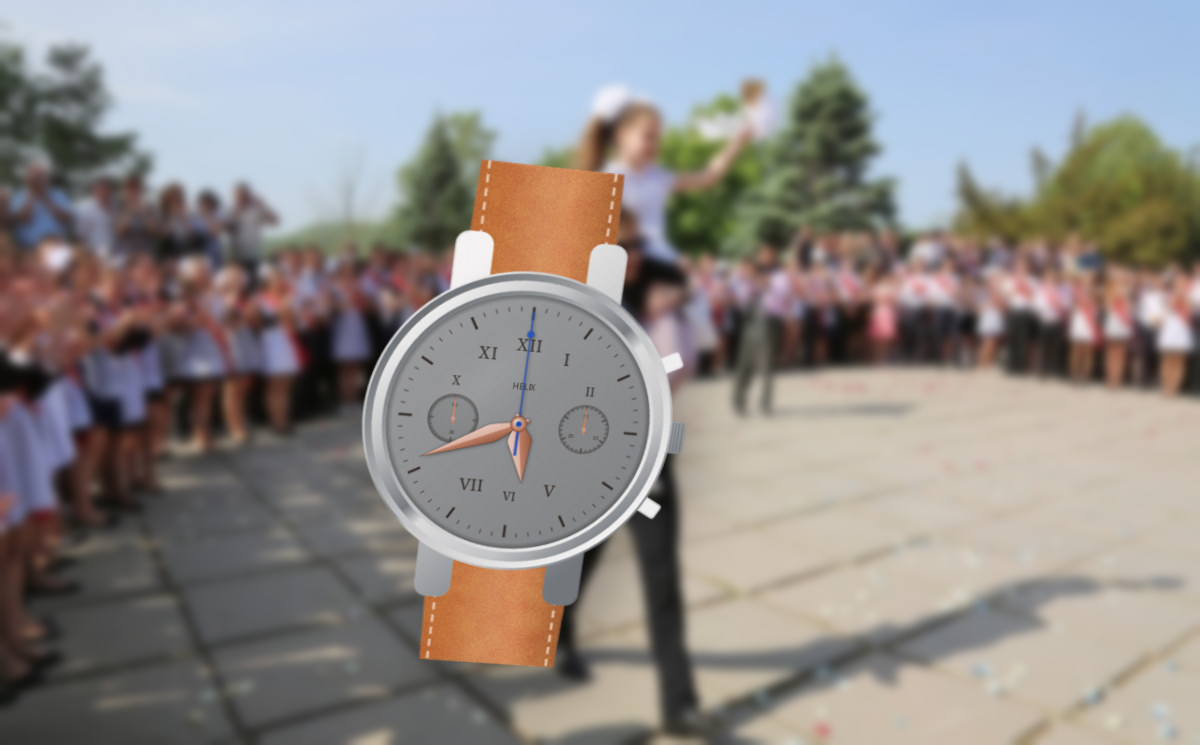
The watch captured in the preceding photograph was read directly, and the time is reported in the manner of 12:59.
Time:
5:41
